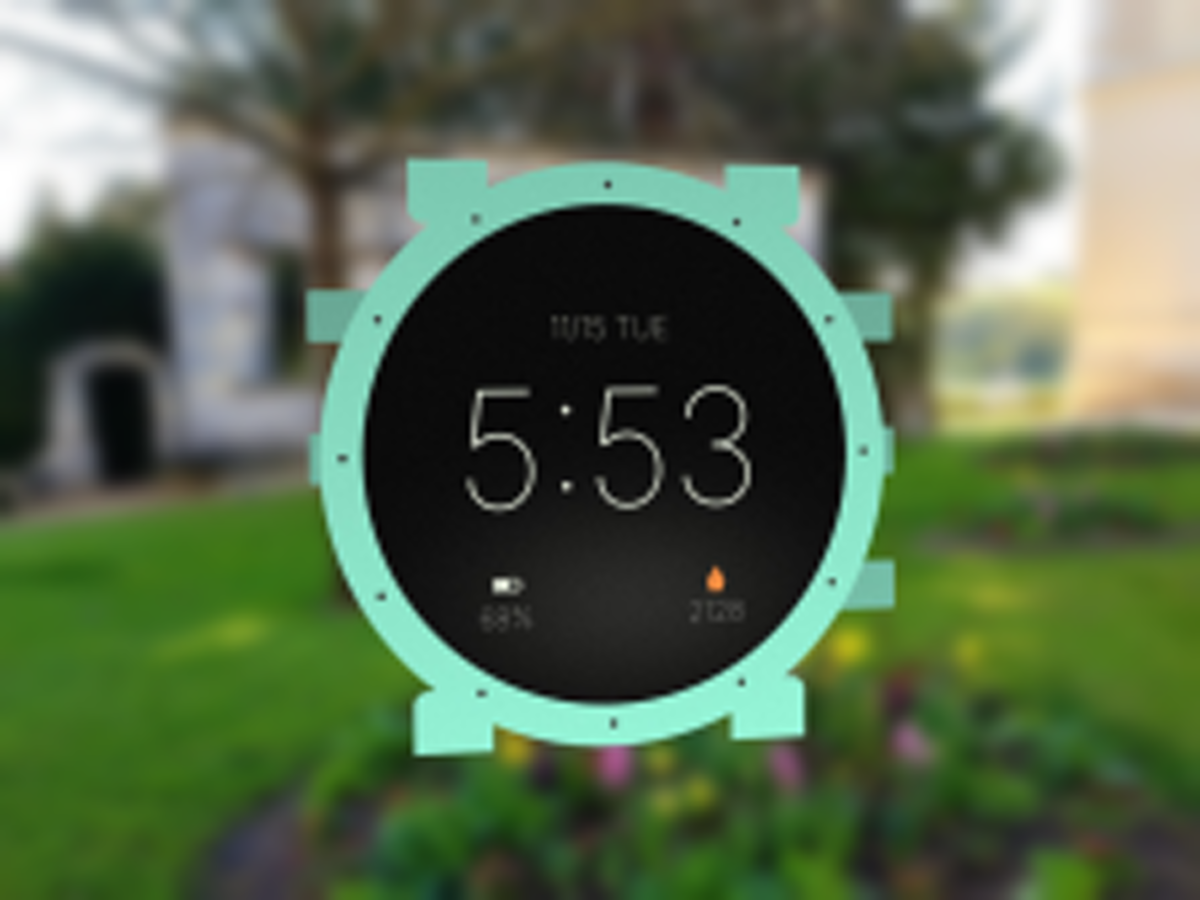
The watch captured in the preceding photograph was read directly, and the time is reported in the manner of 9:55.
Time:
5:53
